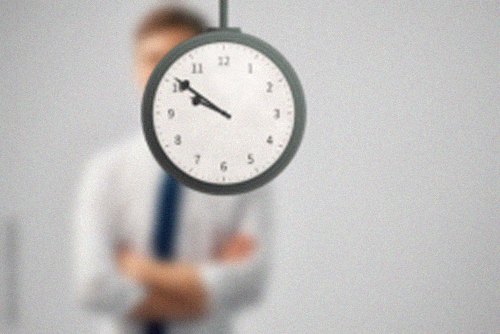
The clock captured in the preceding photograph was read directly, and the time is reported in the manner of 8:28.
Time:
9:51
